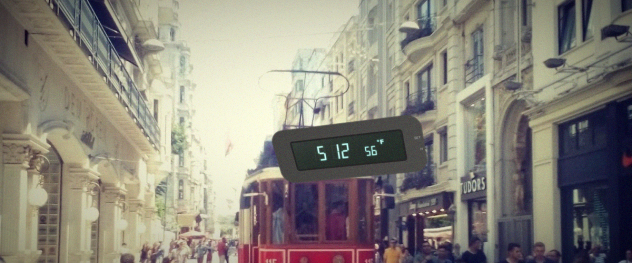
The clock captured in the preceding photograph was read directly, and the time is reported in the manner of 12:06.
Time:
5:12
